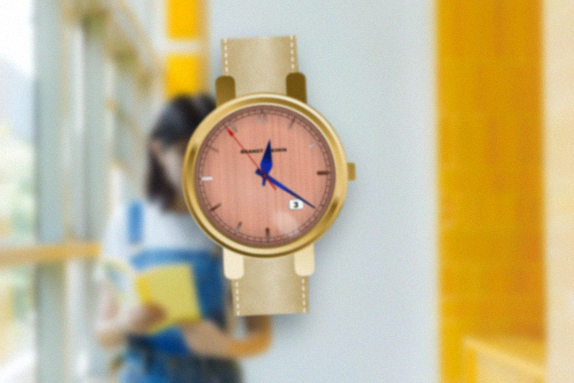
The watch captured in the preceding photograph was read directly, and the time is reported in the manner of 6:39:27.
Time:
12:20:54
